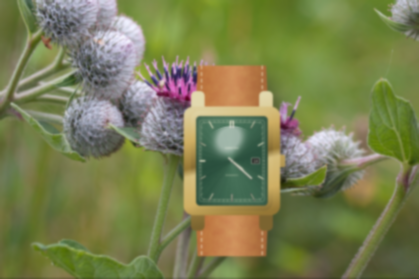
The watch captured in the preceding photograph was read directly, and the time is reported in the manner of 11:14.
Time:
4:22
